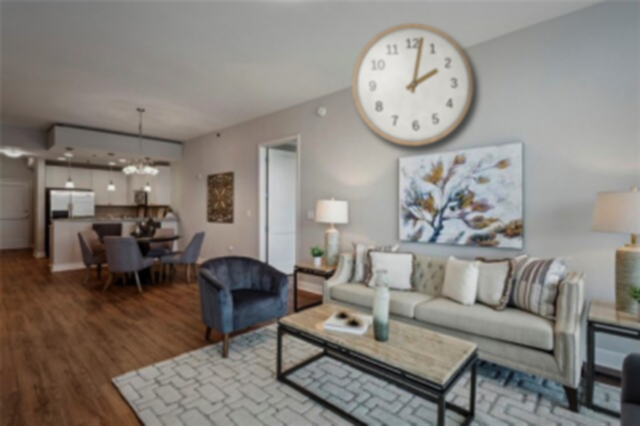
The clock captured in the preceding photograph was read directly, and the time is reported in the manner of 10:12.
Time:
2:02
